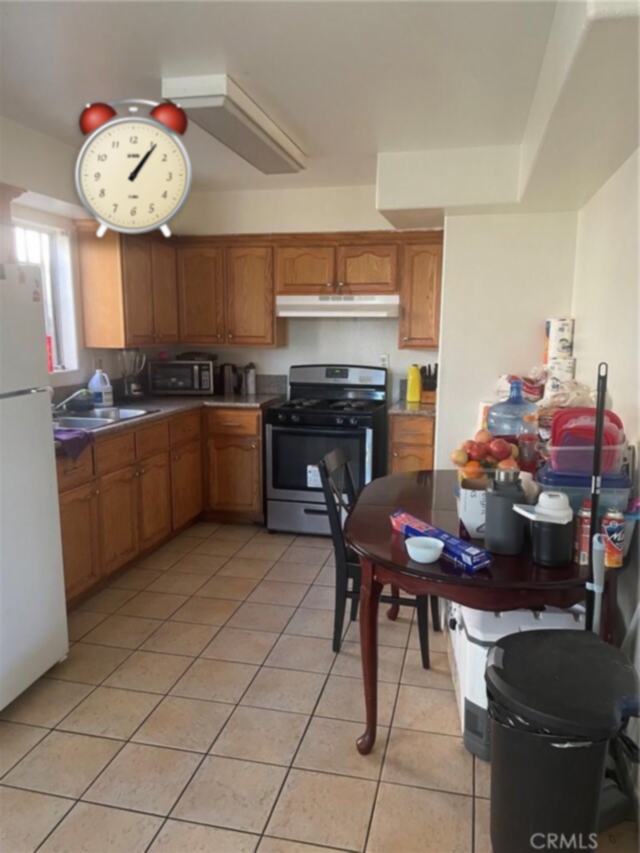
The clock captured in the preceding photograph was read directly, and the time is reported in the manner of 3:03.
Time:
1:06
